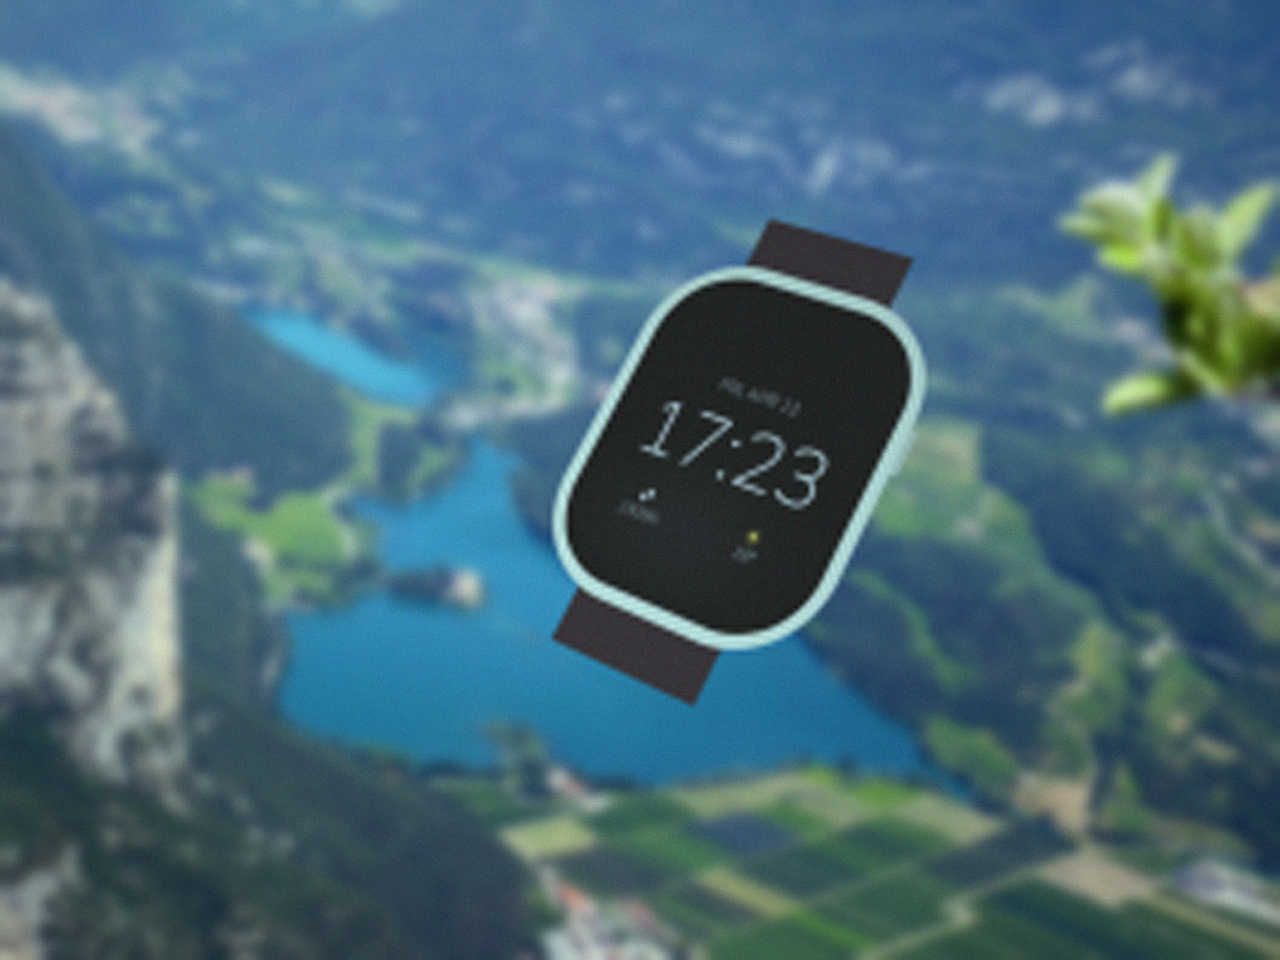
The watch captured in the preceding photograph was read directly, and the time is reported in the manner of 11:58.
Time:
17:23
